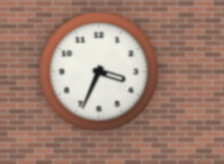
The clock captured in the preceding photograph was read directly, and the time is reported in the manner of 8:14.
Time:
3:34
